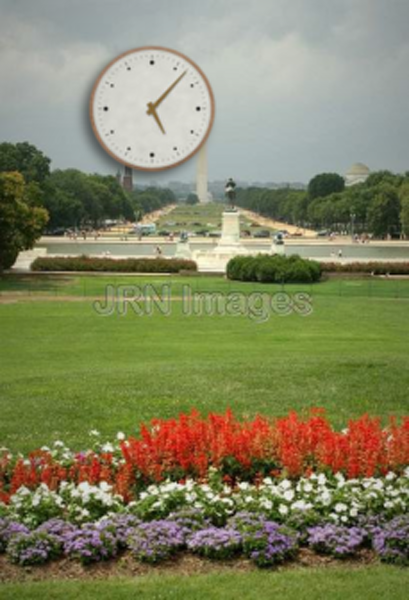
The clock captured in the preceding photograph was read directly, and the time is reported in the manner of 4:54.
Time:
5:07
